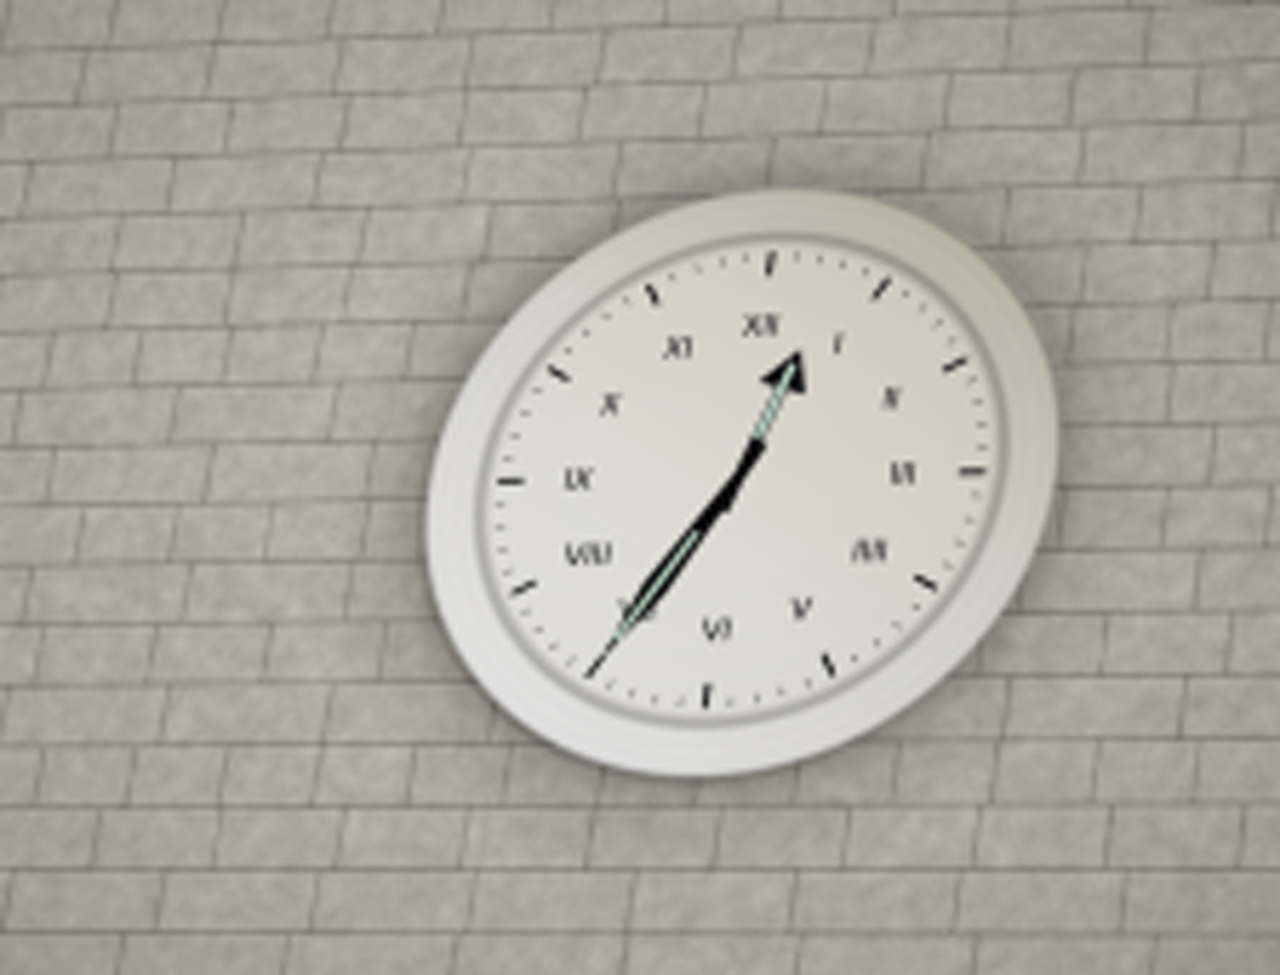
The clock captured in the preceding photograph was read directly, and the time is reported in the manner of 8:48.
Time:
12:35
